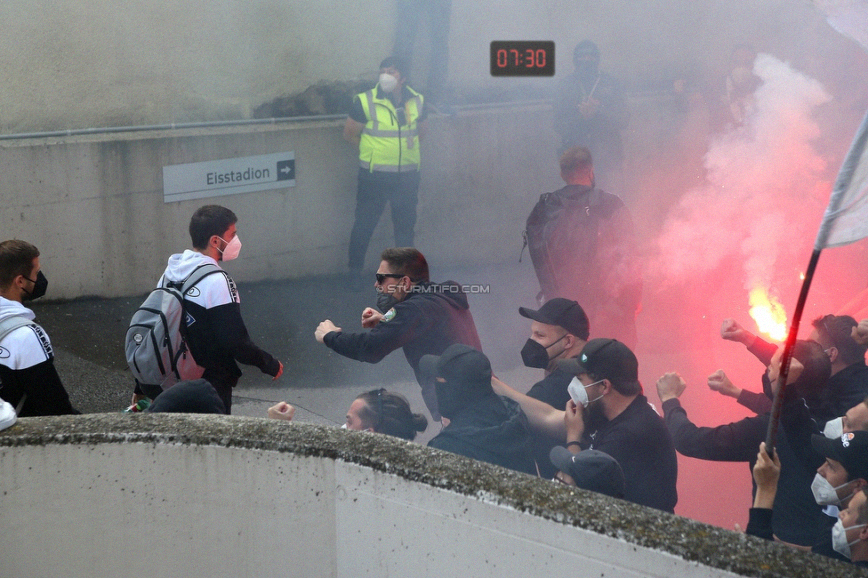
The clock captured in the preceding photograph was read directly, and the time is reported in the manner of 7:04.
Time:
7:30
